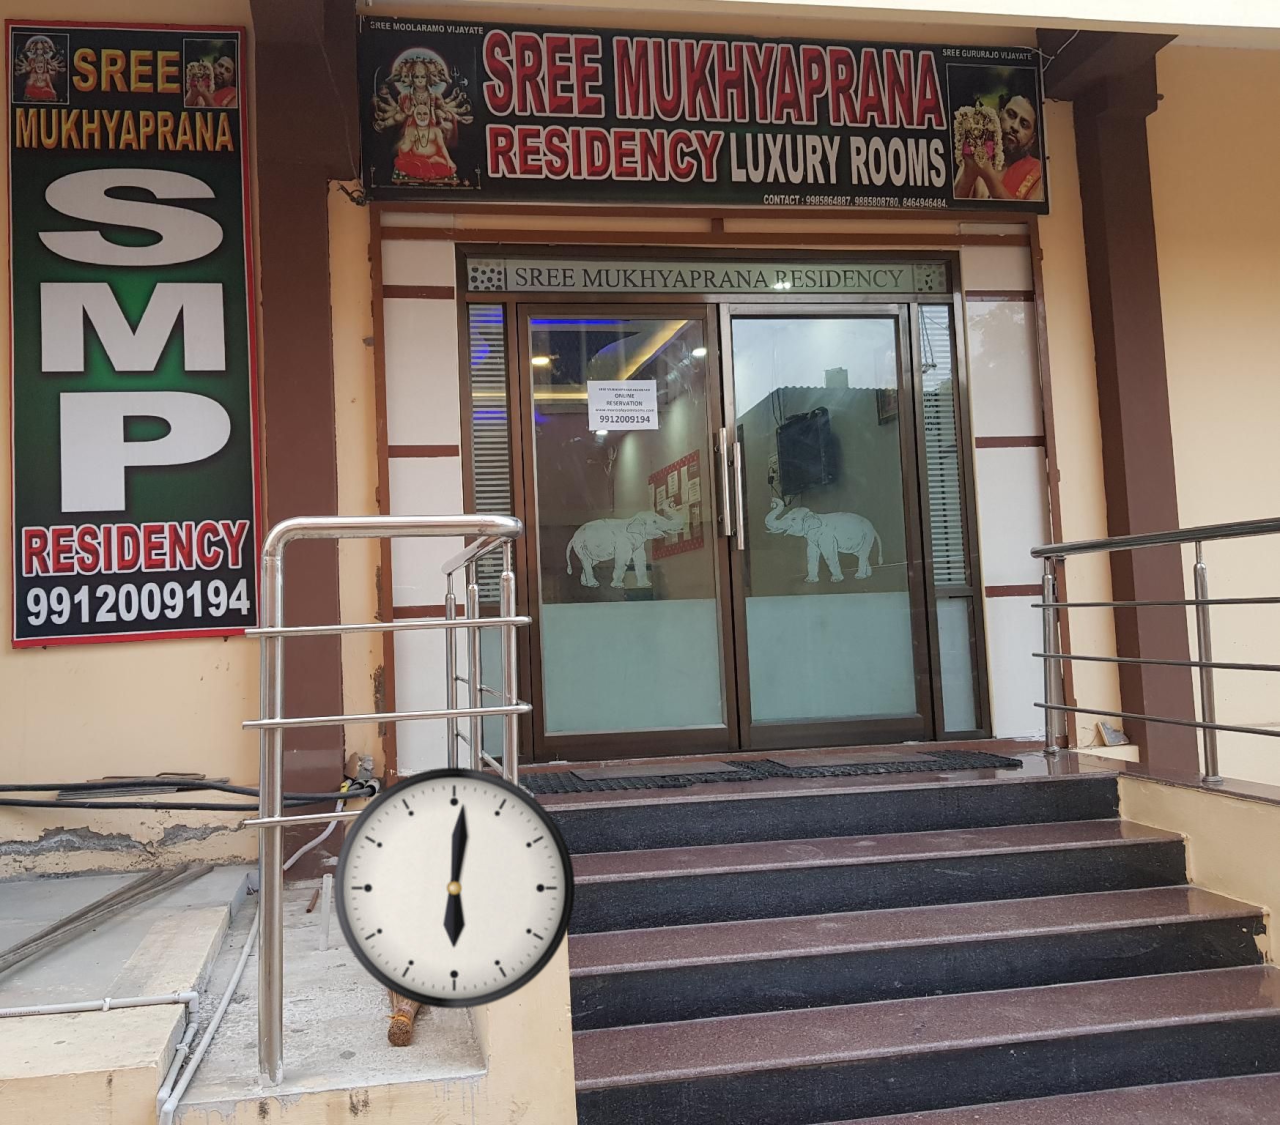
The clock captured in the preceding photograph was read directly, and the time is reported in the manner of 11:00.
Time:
6:01
